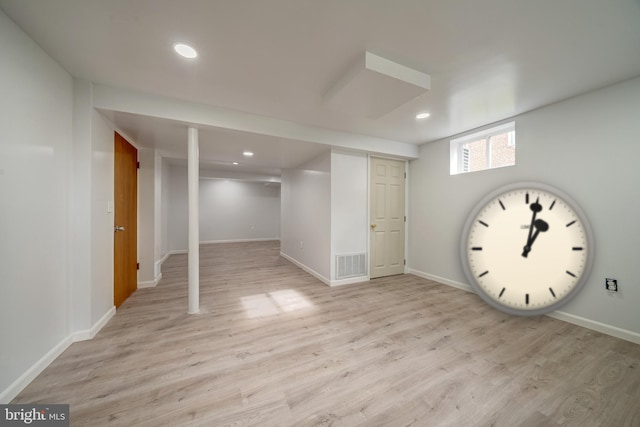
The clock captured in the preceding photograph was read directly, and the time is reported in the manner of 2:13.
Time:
1:02
